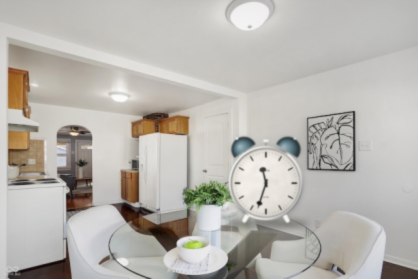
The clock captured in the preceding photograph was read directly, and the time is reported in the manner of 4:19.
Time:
11:33
